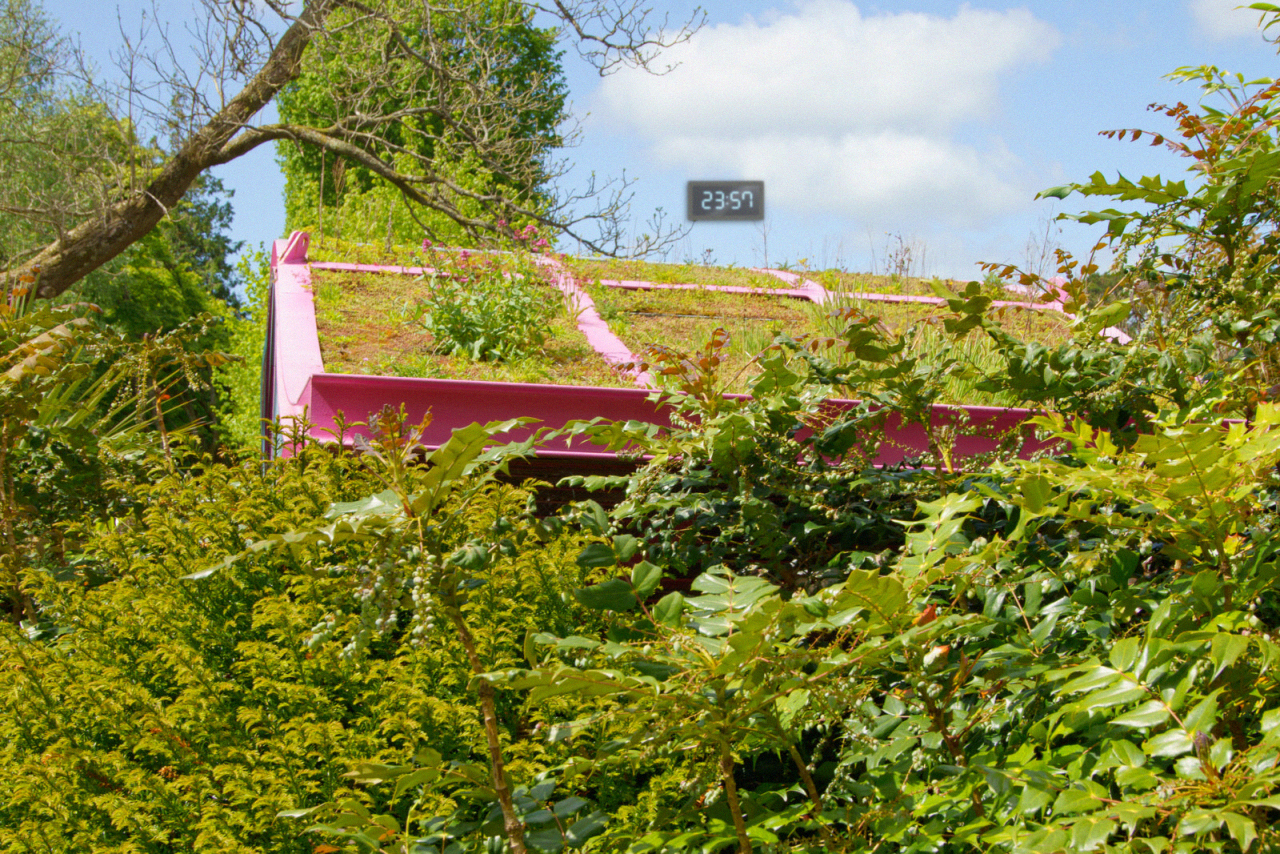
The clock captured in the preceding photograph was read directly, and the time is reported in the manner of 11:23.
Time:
23:57
